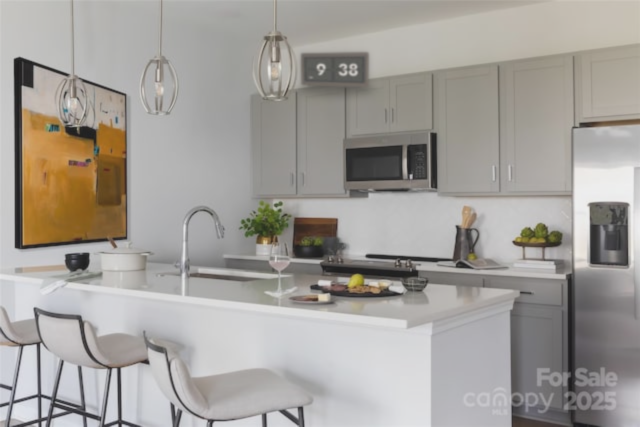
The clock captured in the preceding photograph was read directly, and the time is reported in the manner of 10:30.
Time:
9:38
